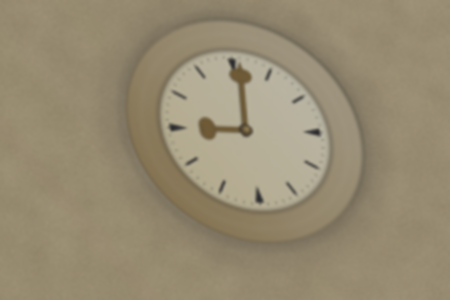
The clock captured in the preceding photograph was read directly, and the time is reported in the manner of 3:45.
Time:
9:01
